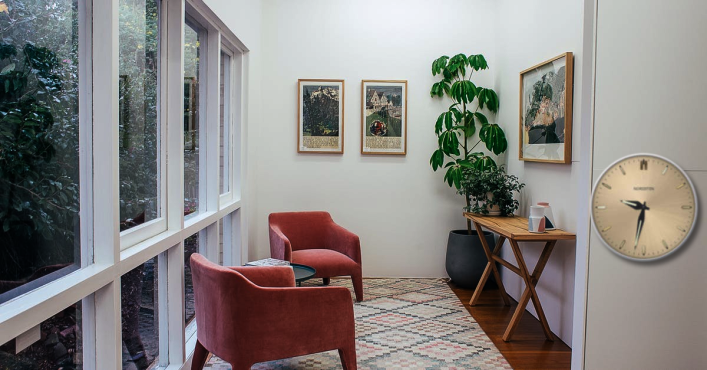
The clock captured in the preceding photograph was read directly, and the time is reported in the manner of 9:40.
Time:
9:32
